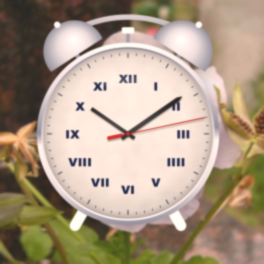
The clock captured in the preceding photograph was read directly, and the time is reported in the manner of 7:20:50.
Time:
10:09:13
